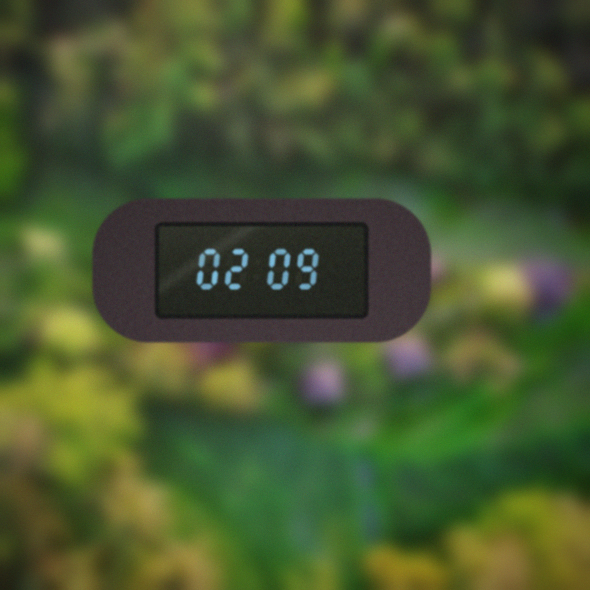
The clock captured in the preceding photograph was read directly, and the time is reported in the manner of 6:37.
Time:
2:09
